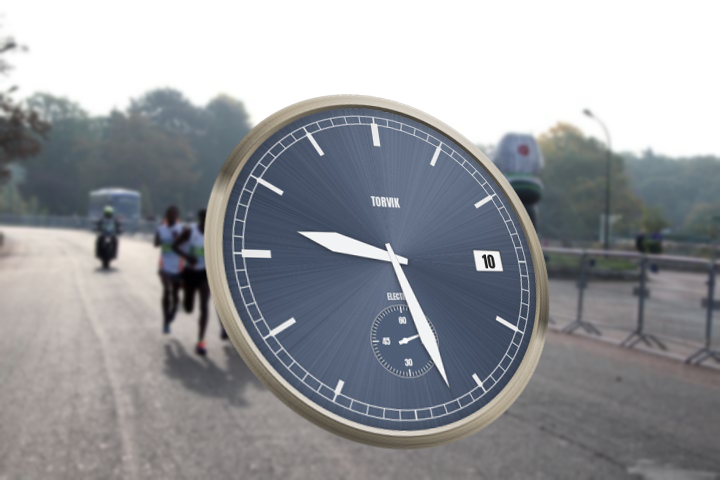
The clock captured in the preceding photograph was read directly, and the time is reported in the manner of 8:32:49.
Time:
9:27:12
